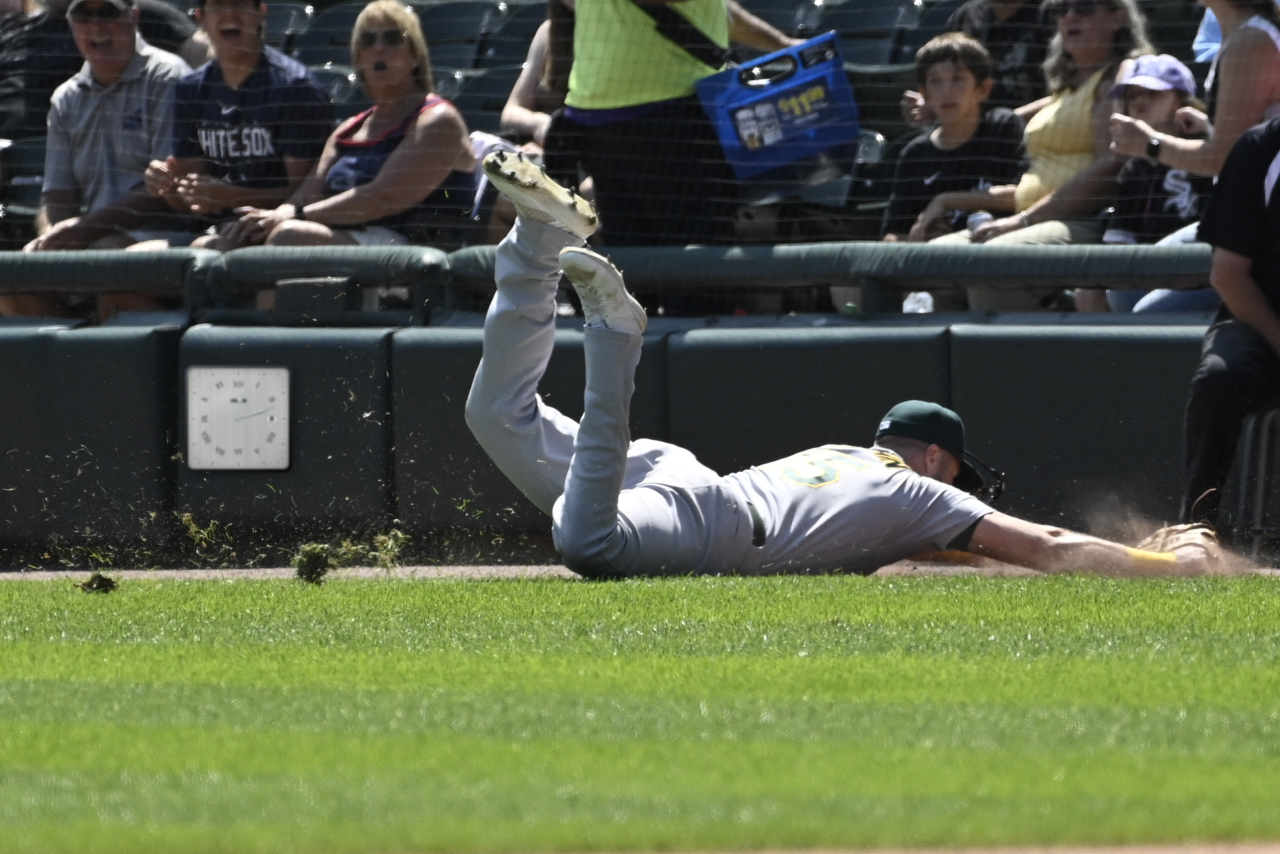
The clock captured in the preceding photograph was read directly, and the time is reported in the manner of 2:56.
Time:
12:12
